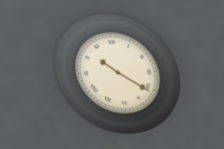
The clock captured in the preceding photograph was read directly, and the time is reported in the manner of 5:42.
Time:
10:21
